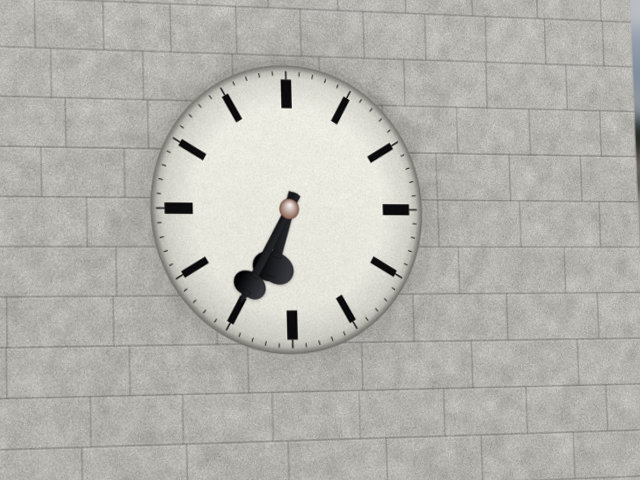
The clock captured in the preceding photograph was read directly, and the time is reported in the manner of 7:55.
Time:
6:35
